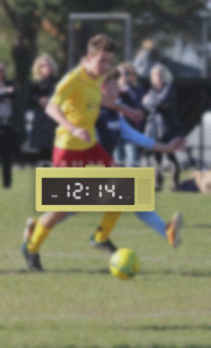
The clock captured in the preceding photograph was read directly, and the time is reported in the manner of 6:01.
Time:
12:14
